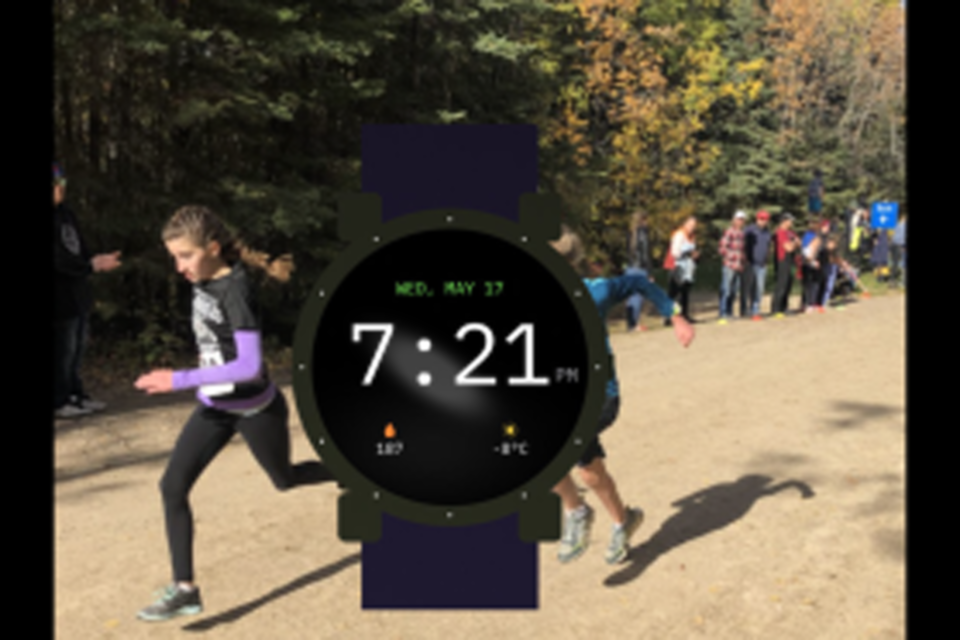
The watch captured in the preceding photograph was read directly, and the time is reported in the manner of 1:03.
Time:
7:21
